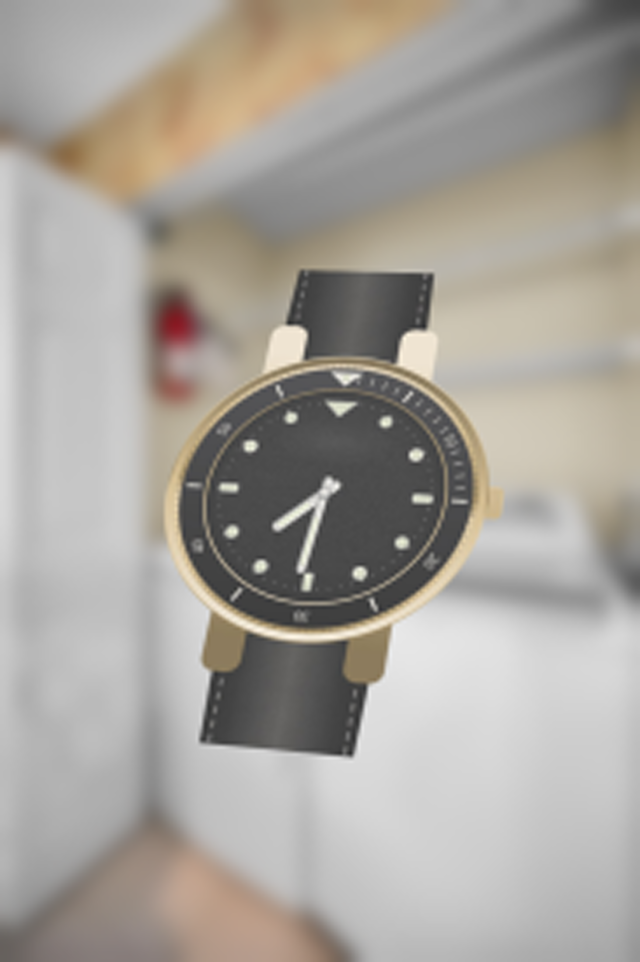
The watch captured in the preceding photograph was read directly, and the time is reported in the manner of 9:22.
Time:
7:31
